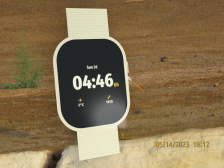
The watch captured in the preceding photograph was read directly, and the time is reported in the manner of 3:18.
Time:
4:46
